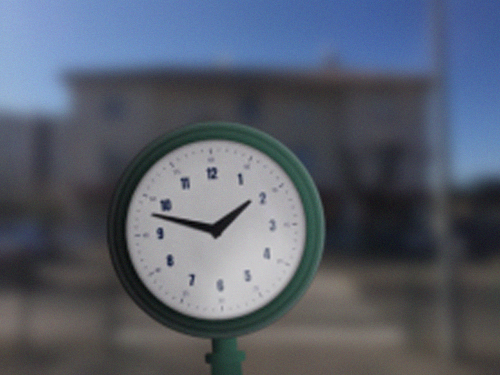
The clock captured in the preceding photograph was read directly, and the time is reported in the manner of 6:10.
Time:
1:48
